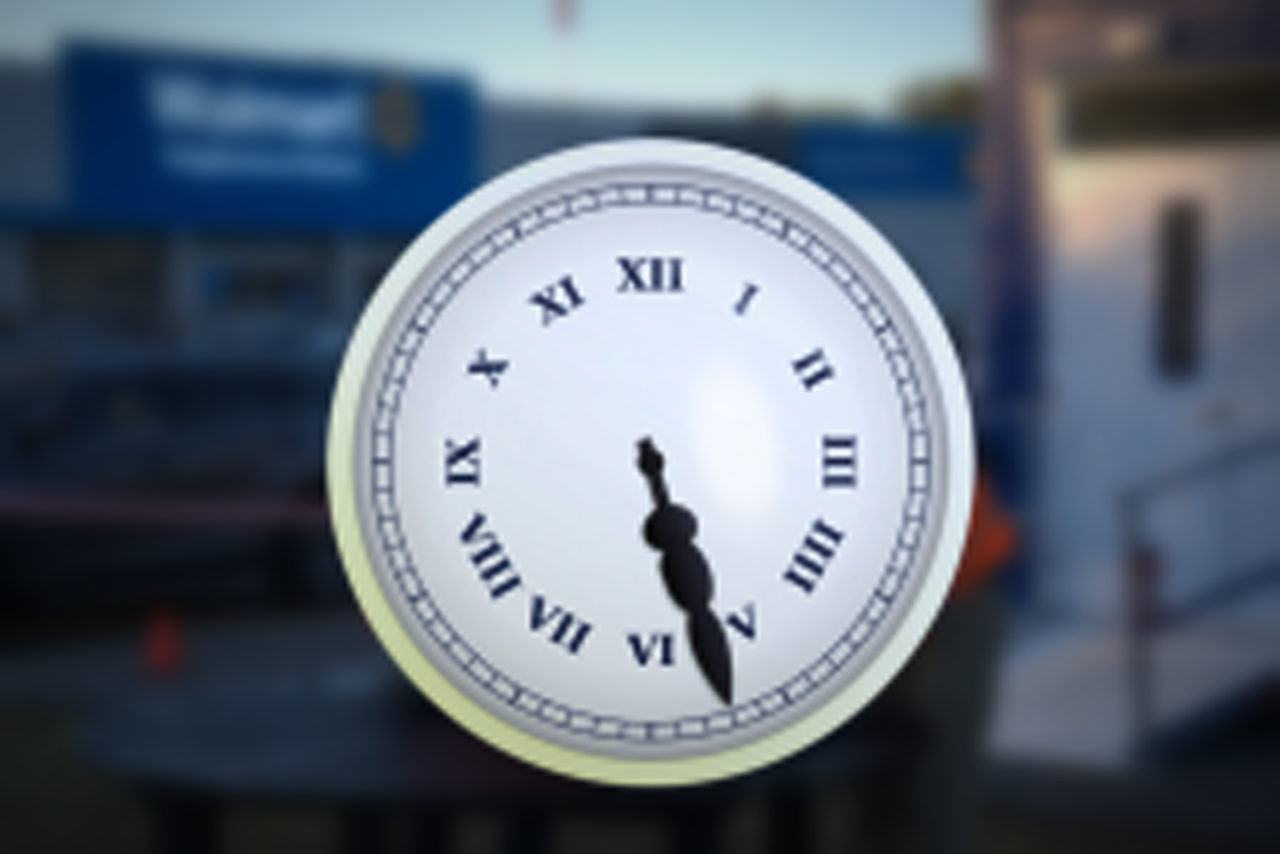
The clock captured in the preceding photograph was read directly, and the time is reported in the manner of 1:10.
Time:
5:27
